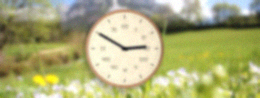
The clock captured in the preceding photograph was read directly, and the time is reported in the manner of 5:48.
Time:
2:50
